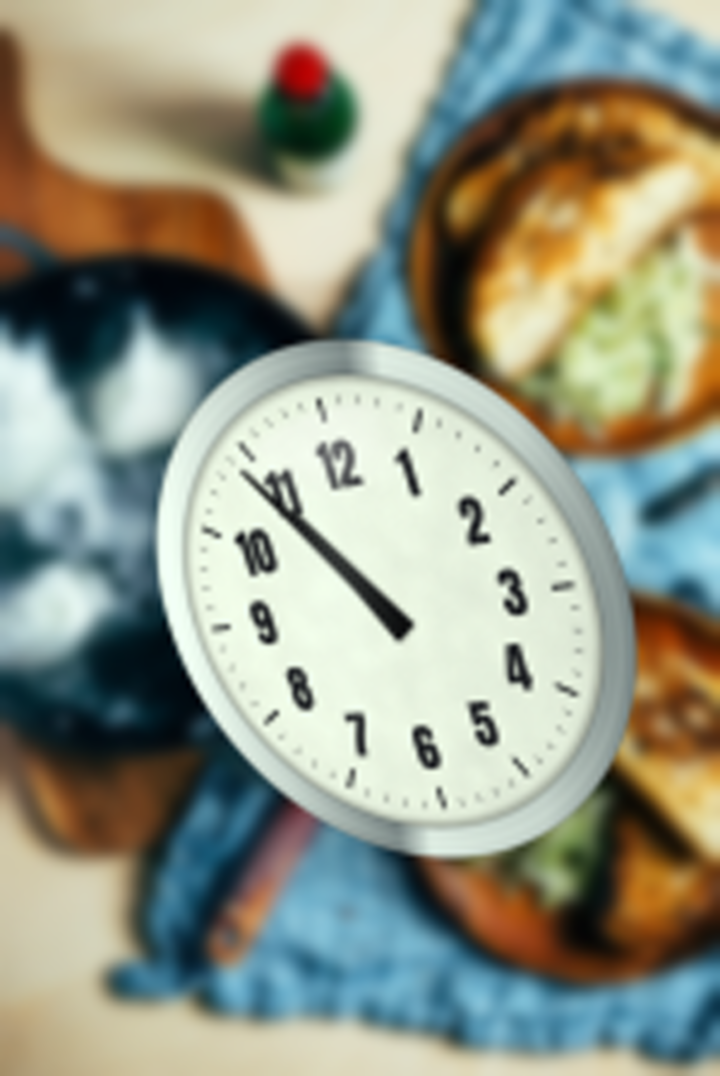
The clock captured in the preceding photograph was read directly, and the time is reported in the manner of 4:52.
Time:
10:54
